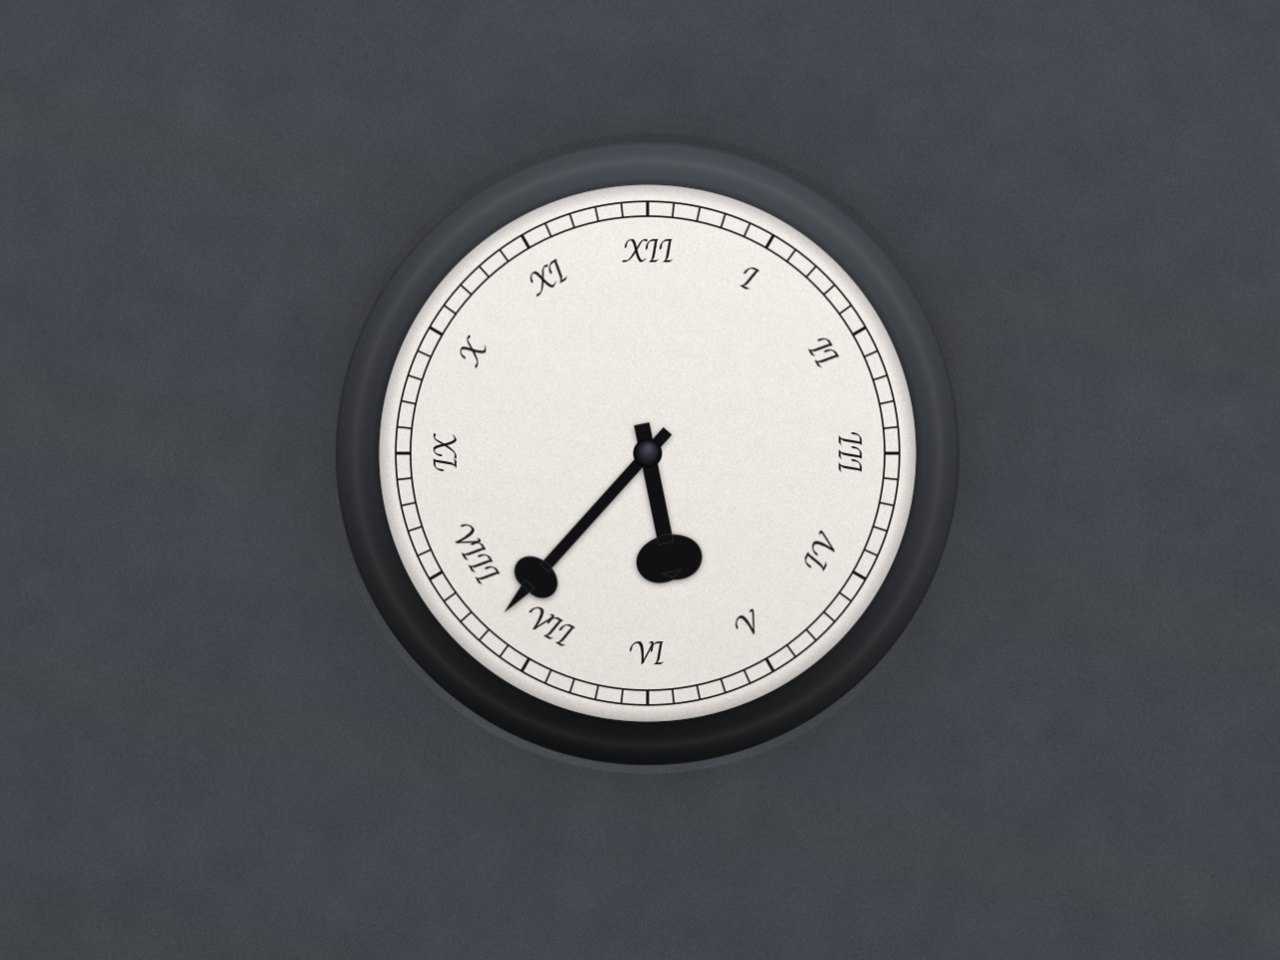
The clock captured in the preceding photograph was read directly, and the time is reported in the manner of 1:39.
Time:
5:37
